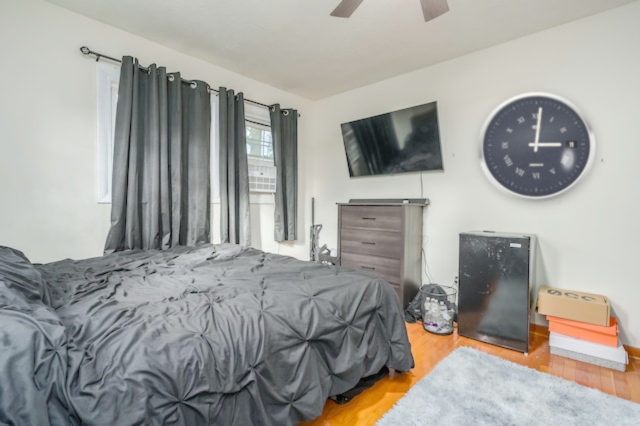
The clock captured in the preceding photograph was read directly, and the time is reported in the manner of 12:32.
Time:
3:01
